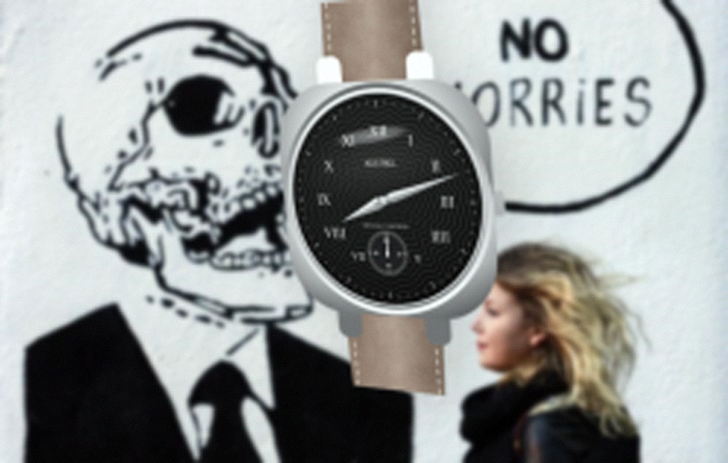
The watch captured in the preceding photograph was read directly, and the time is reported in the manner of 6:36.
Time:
8:12
